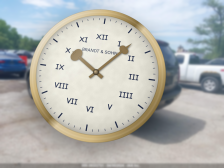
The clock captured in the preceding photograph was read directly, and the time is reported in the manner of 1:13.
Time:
10:07
